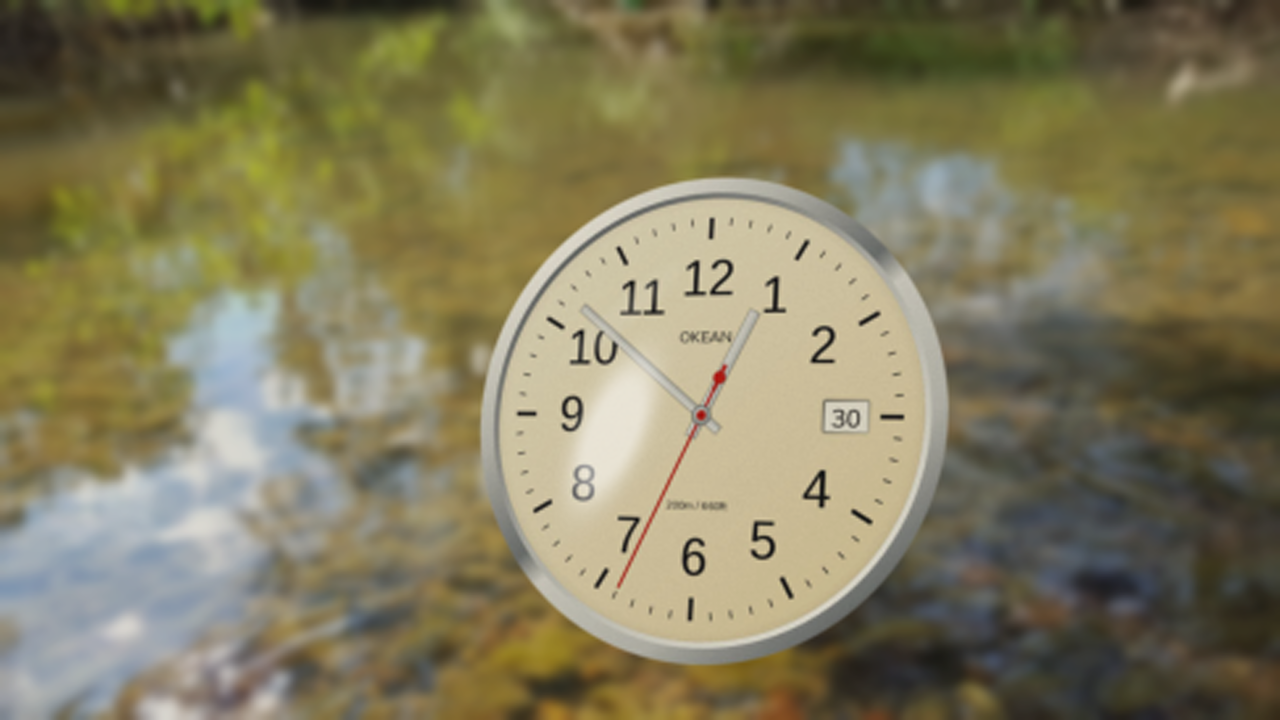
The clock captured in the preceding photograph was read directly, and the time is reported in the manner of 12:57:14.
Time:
12:51:34
